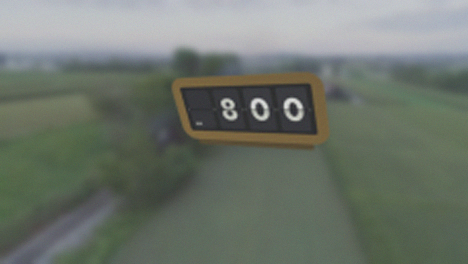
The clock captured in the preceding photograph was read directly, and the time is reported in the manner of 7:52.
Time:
8:00
